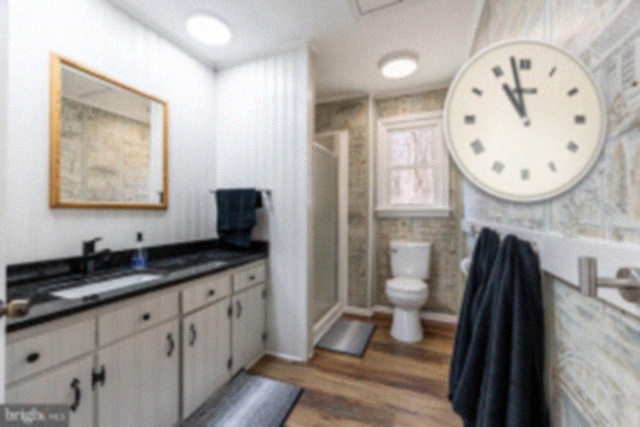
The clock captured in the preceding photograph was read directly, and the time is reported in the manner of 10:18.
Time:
10:58
